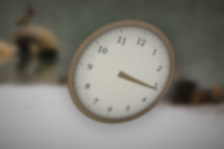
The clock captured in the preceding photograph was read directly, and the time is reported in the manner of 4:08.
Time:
3:16
